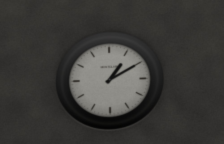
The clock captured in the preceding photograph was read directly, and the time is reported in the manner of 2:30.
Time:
1:10
